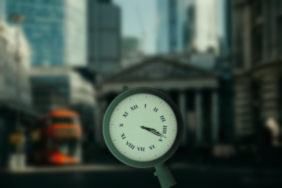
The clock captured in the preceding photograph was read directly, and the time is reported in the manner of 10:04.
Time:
4:23
